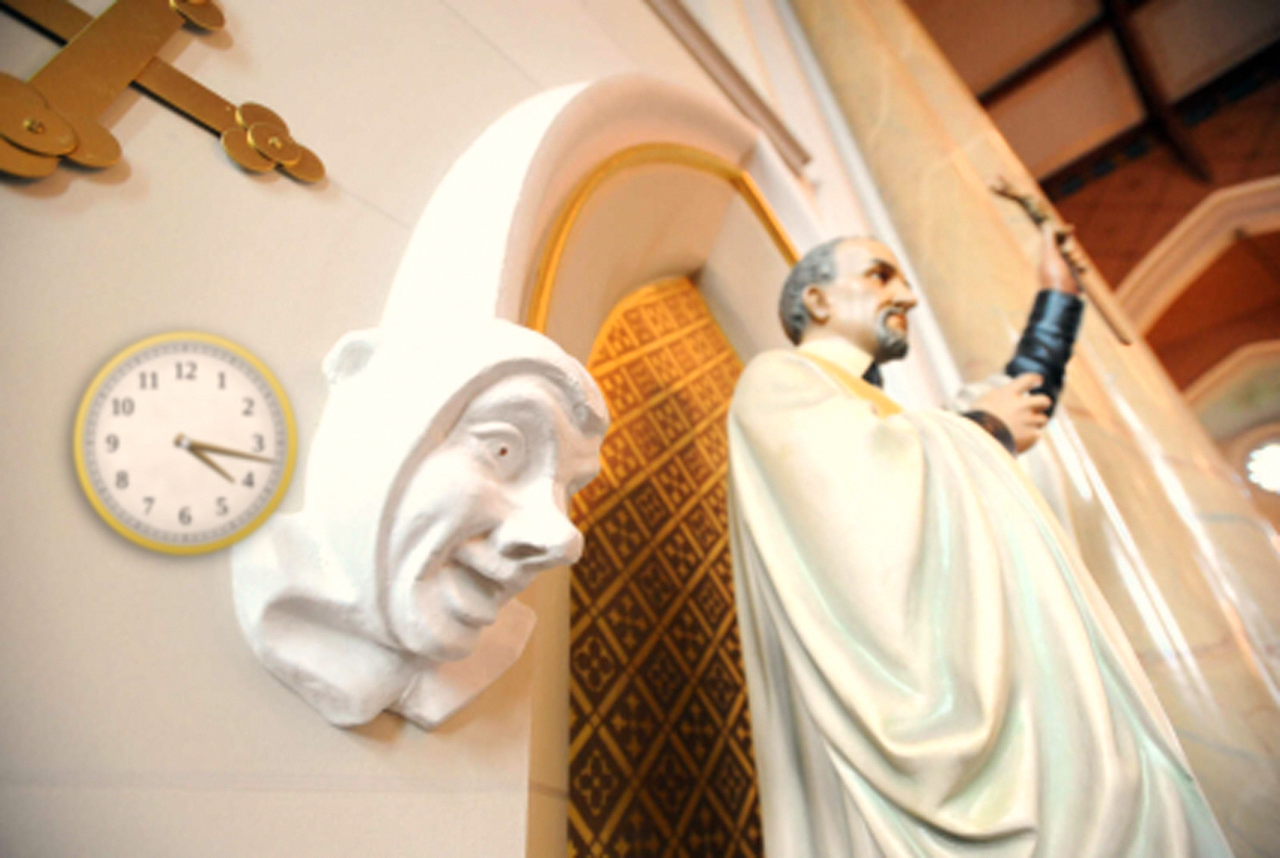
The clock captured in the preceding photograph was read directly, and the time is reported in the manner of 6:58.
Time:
4:17
